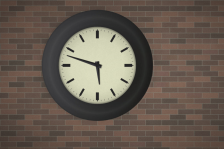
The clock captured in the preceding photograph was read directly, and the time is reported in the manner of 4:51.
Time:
5:48
